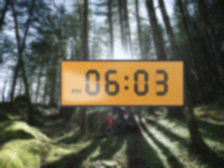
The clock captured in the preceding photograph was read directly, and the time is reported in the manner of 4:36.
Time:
6:03
